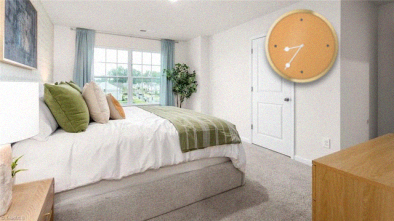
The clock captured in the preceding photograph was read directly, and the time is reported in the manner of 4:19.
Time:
8:36
